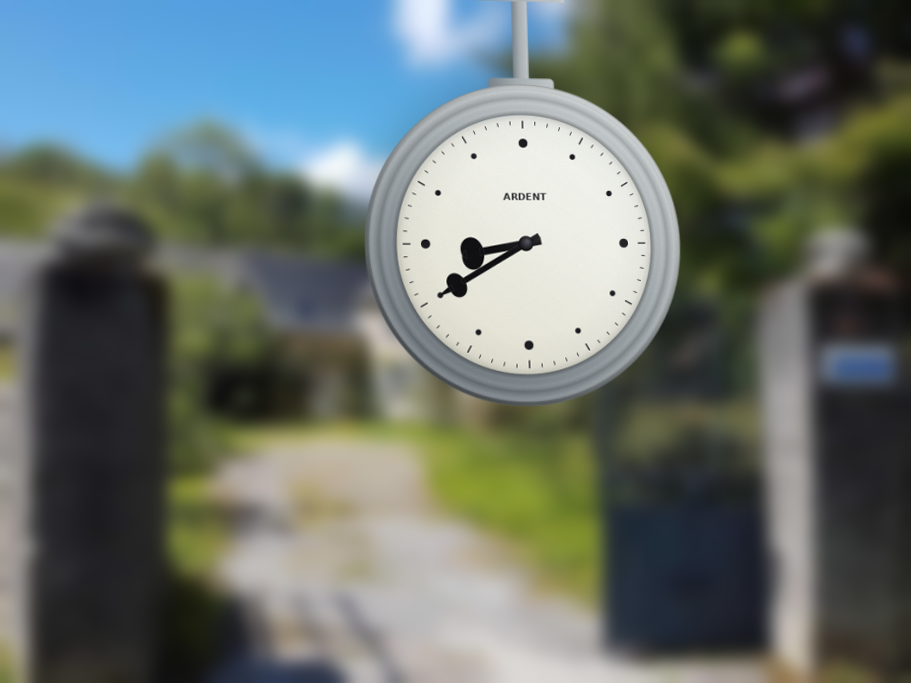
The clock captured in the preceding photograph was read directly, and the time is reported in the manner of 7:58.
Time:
8:40
